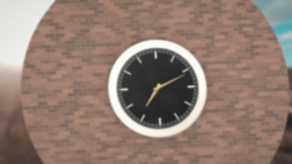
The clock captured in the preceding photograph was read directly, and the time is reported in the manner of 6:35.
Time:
7:11
